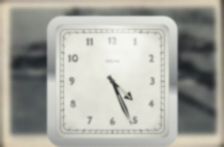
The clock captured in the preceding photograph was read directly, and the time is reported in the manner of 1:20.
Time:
4:26
